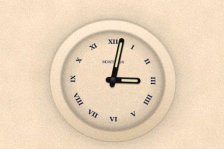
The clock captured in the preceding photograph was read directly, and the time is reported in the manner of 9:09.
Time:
3:02
